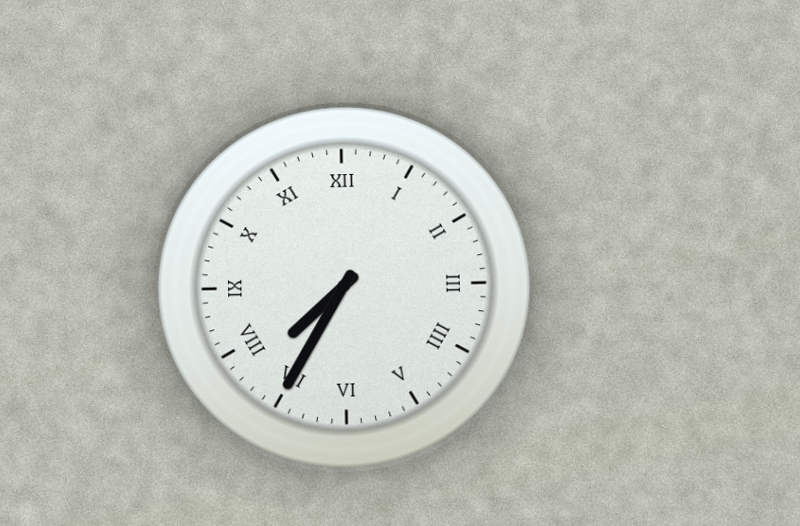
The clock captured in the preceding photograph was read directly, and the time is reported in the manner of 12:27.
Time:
7:35
